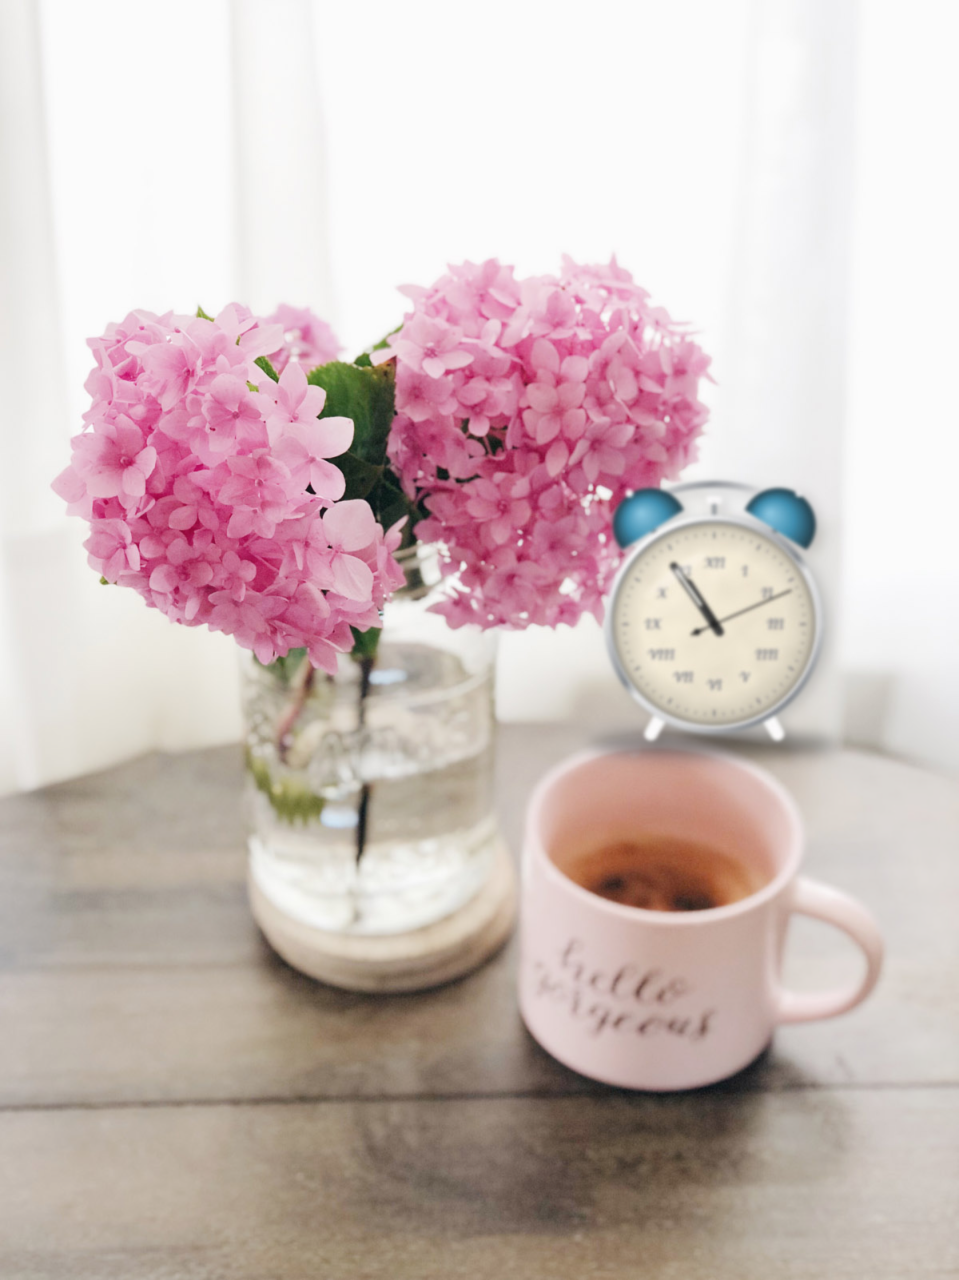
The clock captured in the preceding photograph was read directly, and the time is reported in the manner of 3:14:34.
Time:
10:54:11
